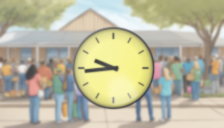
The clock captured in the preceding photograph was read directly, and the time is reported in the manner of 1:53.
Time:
9:44
